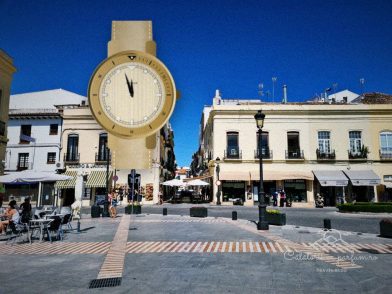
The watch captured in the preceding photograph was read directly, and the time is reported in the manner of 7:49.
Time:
11:57
